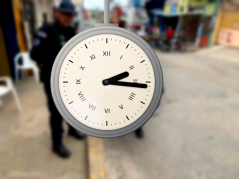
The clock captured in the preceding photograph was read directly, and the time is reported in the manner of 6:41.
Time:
2:16
